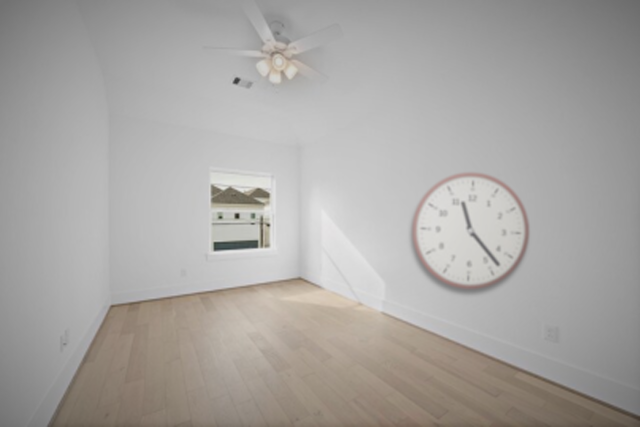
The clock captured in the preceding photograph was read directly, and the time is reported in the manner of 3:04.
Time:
11:23
